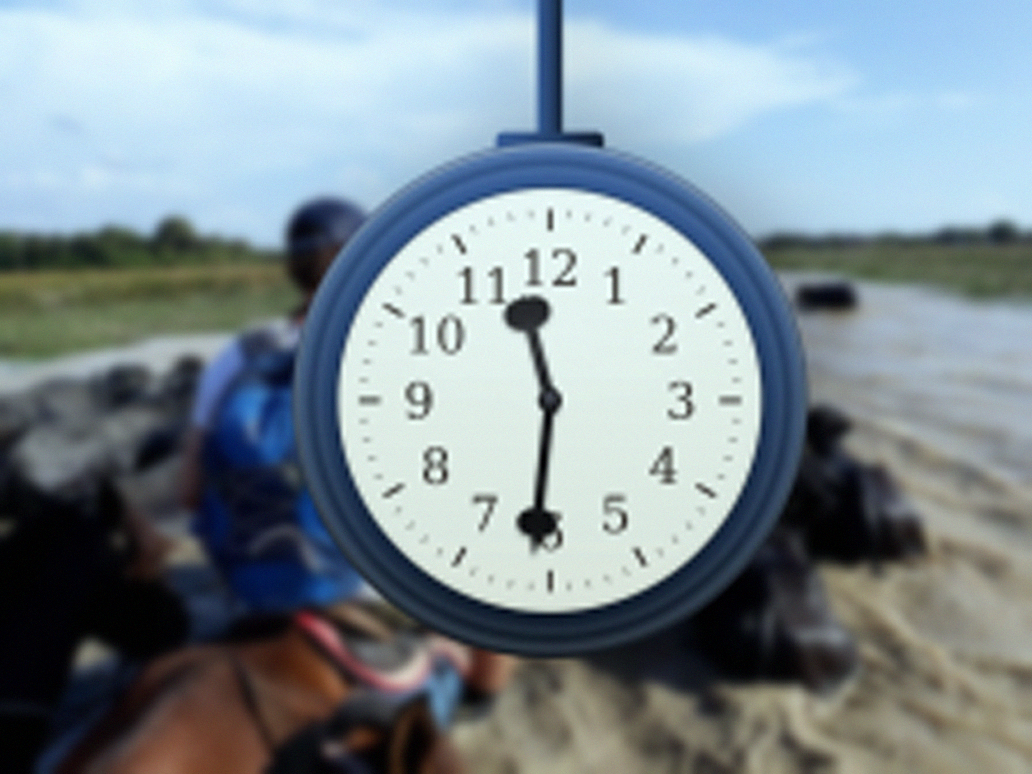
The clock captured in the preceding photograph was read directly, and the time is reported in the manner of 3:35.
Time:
11:31
